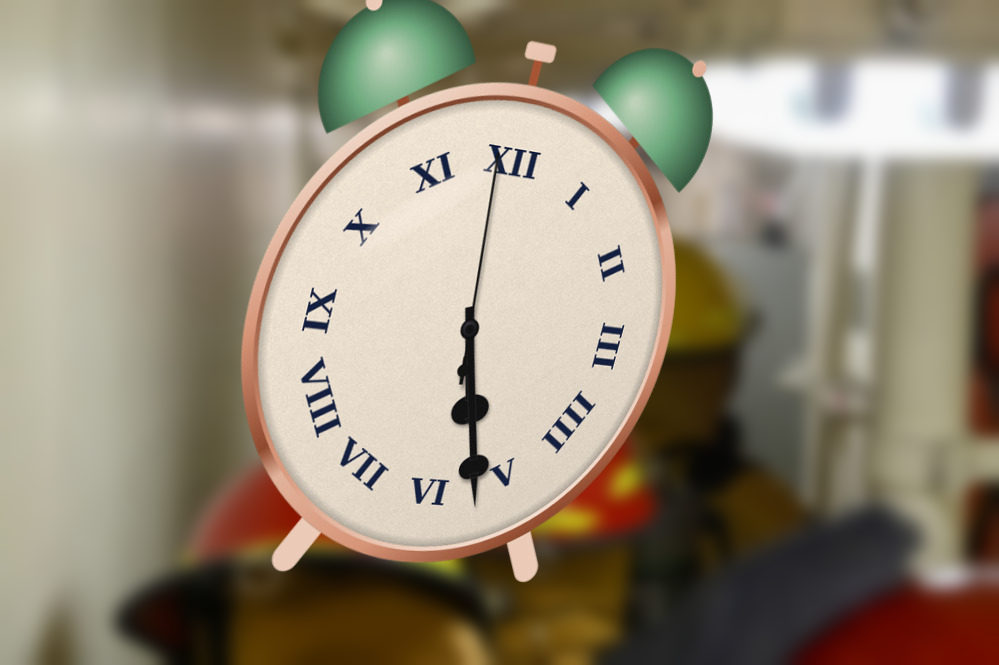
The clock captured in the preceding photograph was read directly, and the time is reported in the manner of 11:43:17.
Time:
5:26:59
